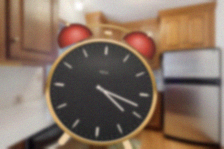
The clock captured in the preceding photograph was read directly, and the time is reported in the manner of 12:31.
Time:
4:18
